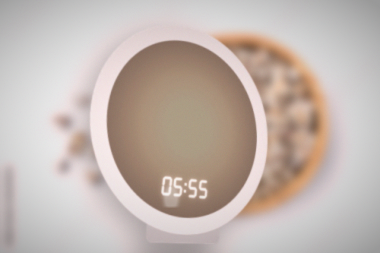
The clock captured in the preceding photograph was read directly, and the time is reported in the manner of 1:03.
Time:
5:55
